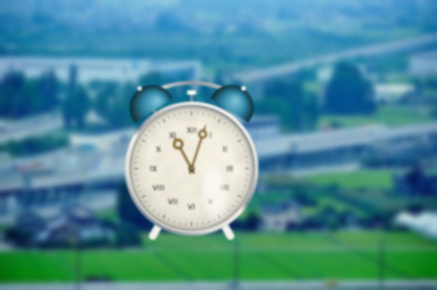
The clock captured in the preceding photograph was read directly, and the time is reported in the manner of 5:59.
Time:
11:03
